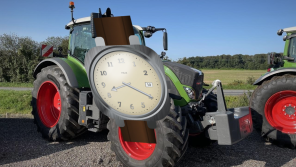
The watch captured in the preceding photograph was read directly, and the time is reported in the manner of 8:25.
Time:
8:20
